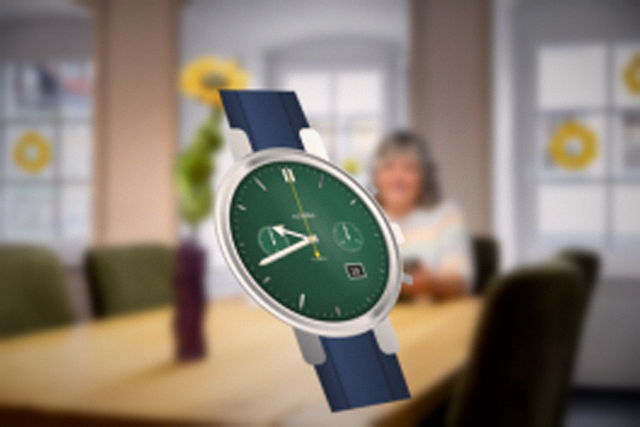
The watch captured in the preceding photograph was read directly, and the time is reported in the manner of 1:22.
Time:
9:42
